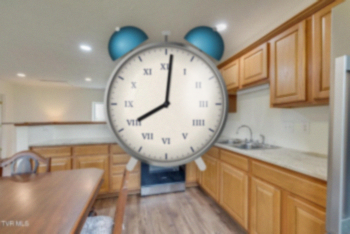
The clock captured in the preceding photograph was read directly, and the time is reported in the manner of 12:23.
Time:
8:01
